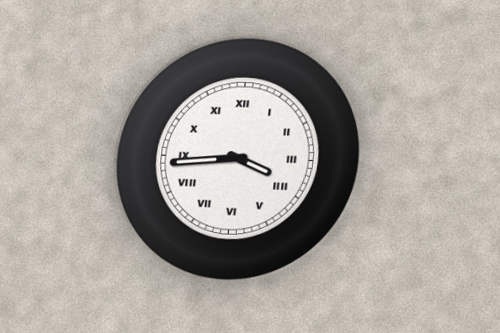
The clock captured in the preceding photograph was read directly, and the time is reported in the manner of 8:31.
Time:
3:44
